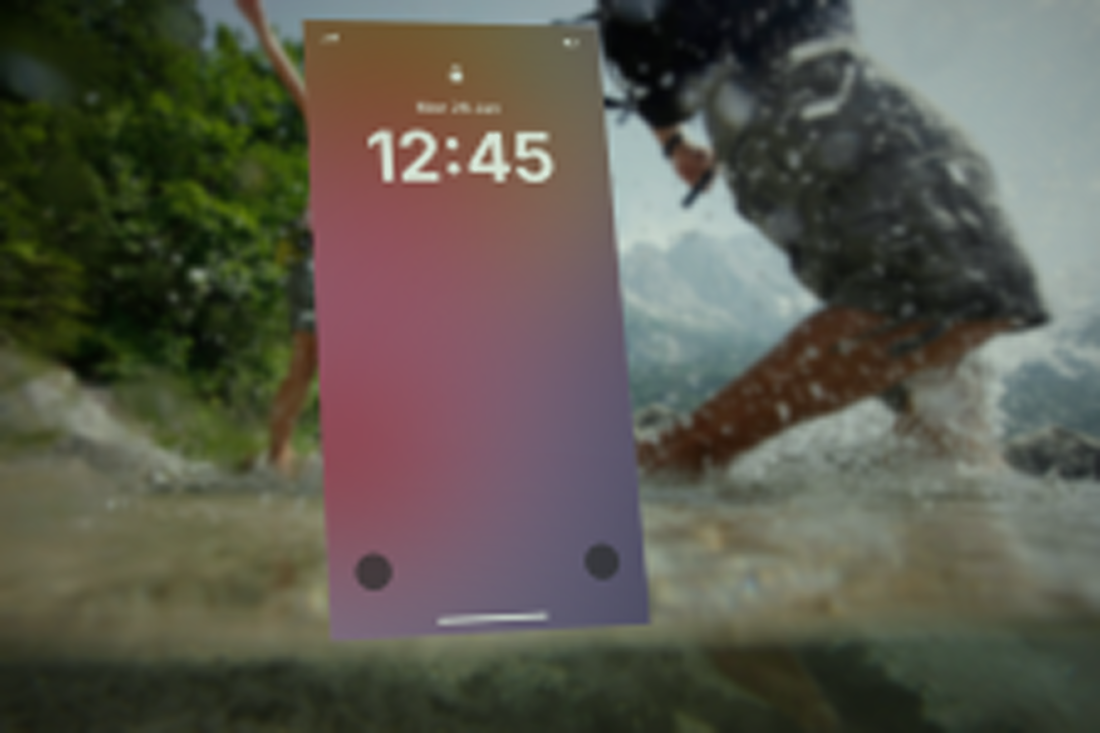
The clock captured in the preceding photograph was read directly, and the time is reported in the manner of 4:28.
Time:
12:45
